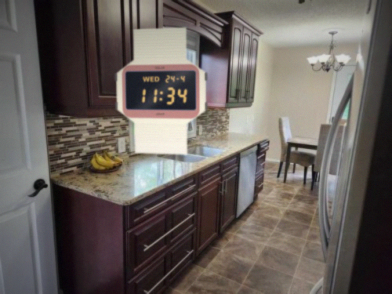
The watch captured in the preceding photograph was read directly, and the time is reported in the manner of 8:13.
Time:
11:34
